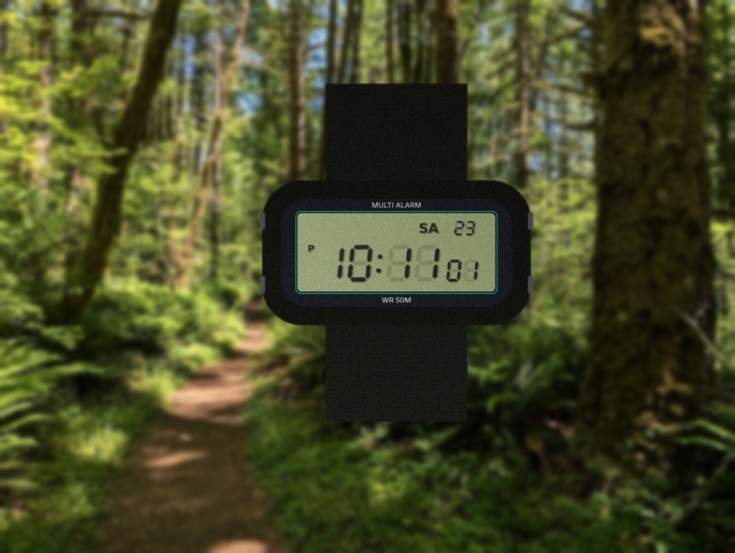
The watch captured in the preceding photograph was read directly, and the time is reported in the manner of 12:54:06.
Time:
10:11:01
